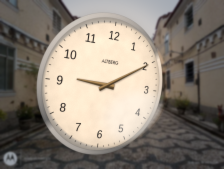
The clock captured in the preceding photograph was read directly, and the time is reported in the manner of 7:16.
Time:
9:10
